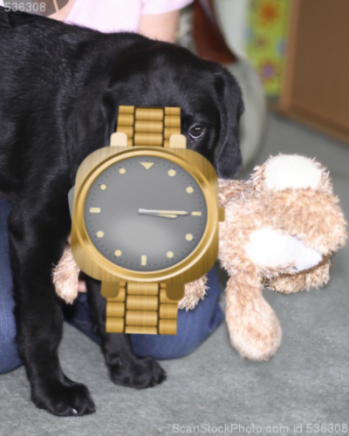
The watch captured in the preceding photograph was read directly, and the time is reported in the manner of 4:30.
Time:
3:15
